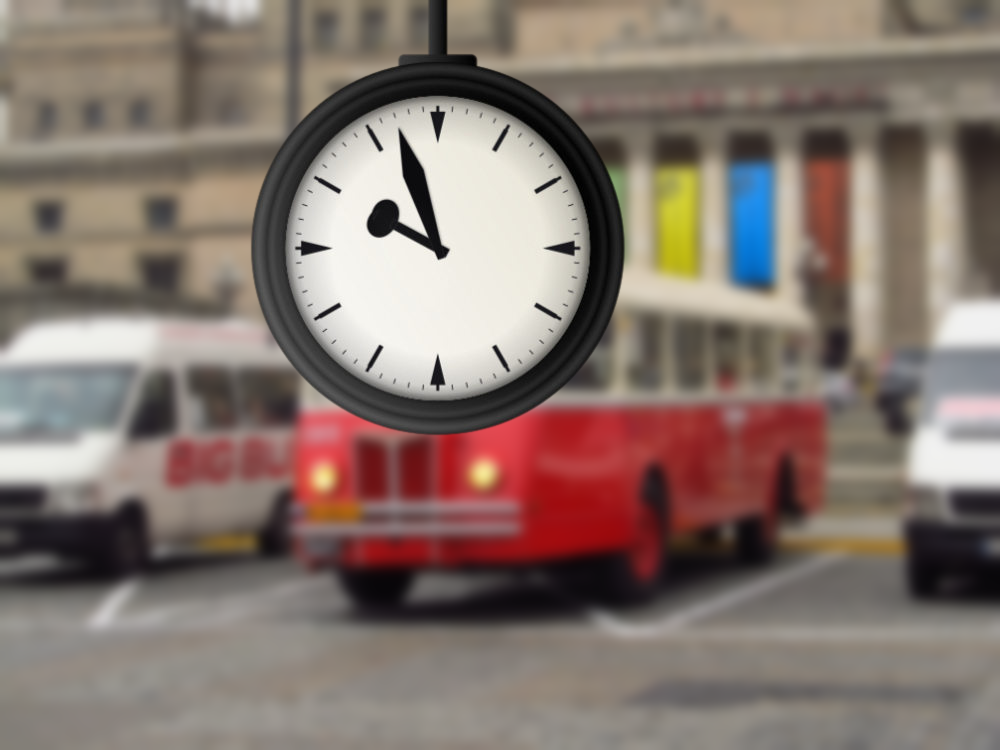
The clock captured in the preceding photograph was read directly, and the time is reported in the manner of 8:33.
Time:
9:57
